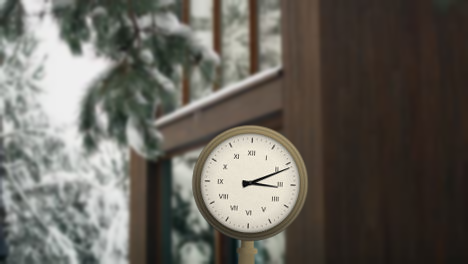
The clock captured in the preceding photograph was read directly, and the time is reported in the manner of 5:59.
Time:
3:11
